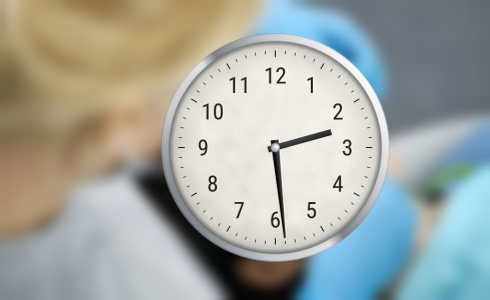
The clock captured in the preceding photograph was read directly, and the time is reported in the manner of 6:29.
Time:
2:29
